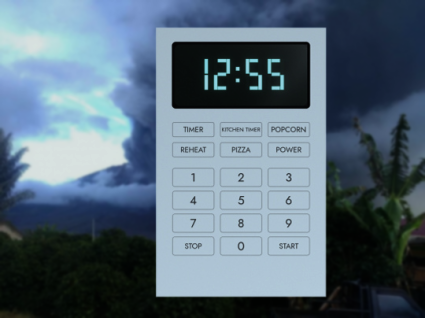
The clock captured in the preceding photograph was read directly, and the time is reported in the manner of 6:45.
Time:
12:55
